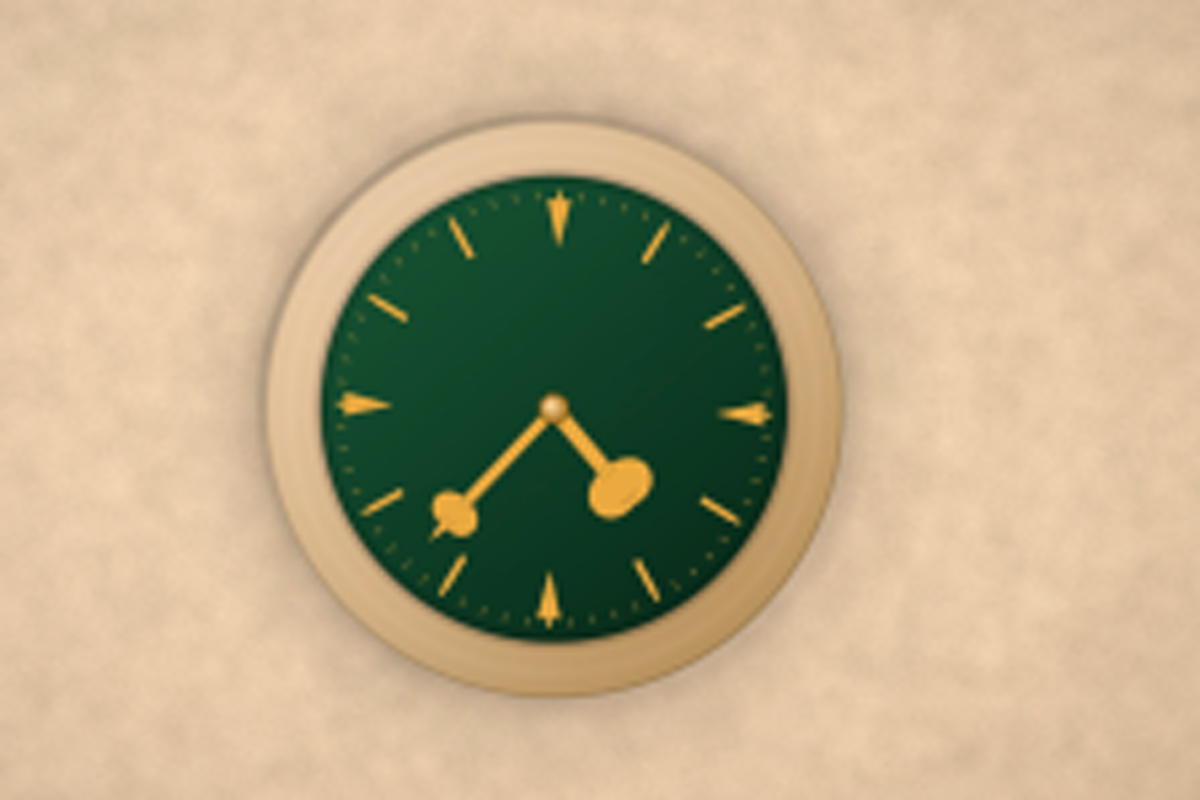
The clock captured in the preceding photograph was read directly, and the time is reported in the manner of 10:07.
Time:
4:37
